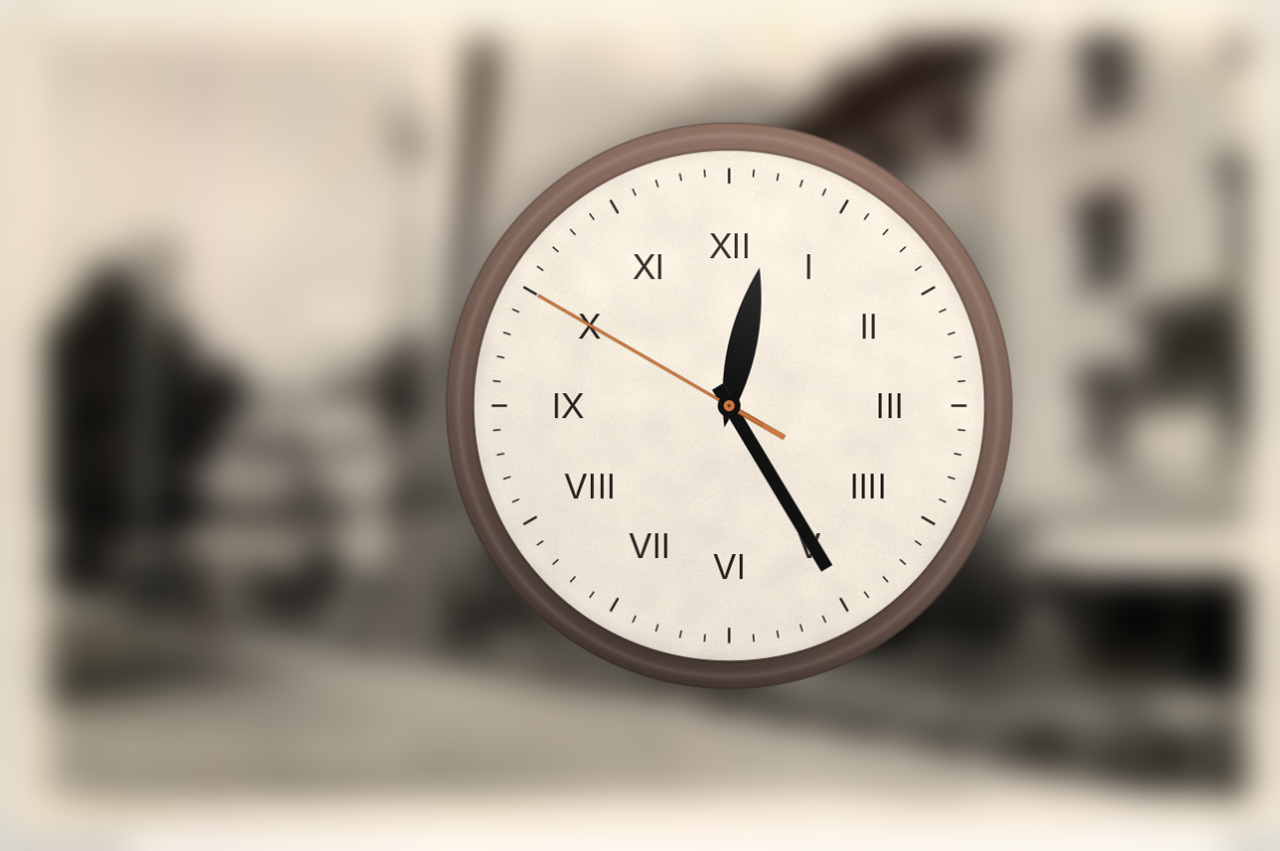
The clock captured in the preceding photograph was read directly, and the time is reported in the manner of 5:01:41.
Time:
12:24:50
